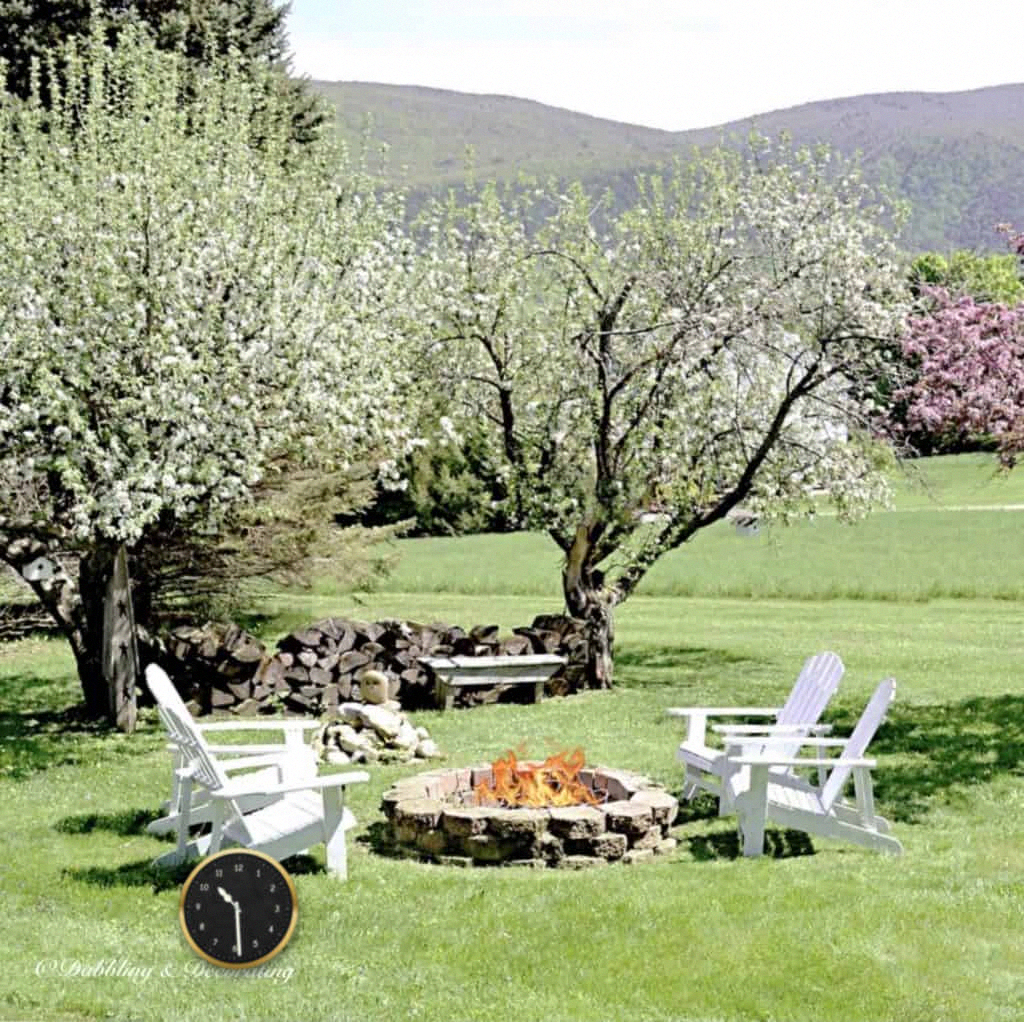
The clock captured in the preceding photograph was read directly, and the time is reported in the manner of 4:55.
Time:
10:29
